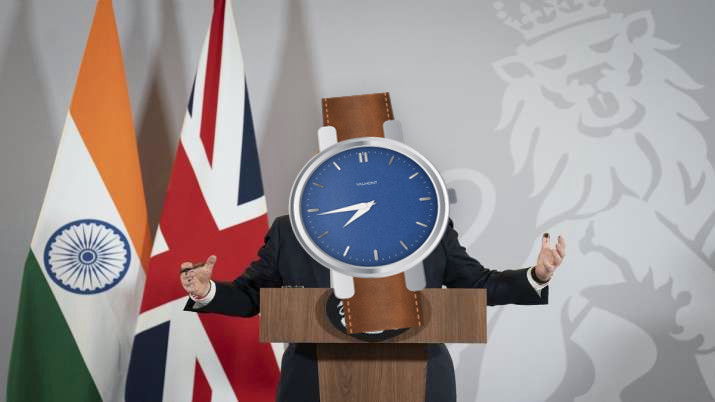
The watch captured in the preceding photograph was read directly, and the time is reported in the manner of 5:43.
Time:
7:44
